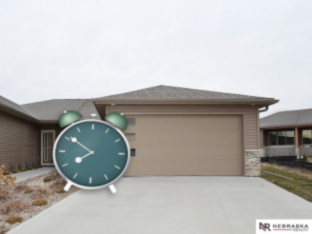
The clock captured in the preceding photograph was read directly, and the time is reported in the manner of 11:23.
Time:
7:51
